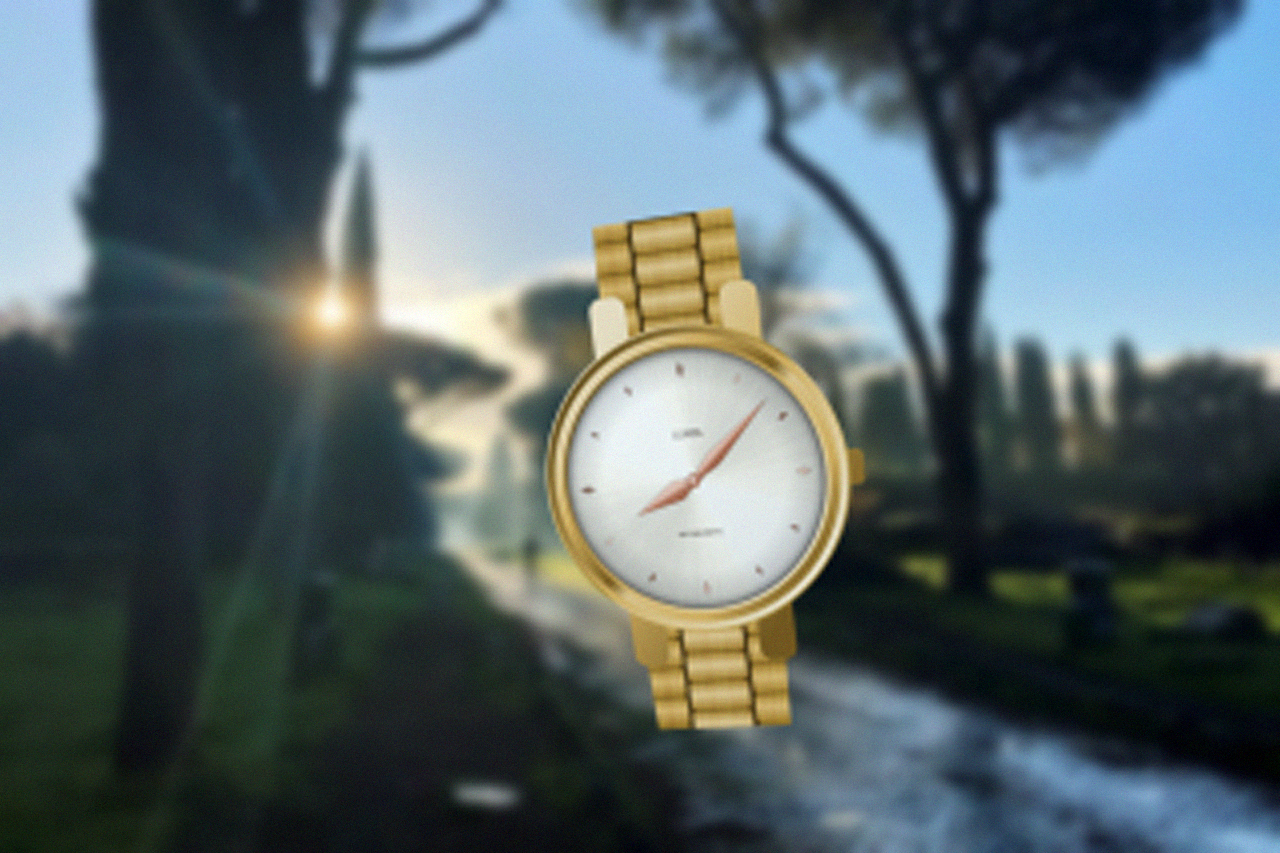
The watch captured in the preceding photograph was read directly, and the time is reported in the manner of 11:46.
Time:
8:08
